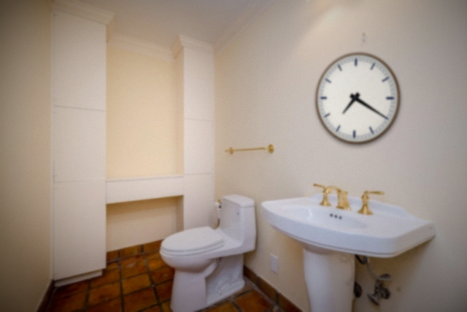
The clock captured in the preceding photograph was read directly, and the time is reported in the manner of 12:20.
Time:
7:20
